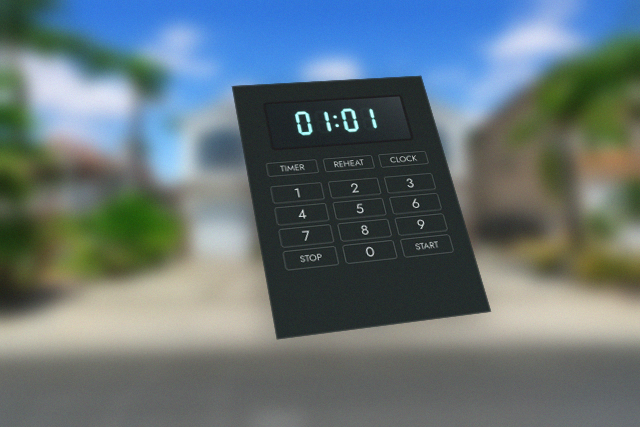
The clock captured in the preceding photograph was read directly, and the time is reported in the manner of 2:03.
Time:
1:01
